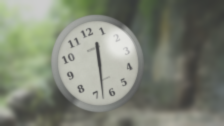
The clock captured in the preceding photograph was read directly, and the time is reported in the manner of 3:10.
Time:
12:33
